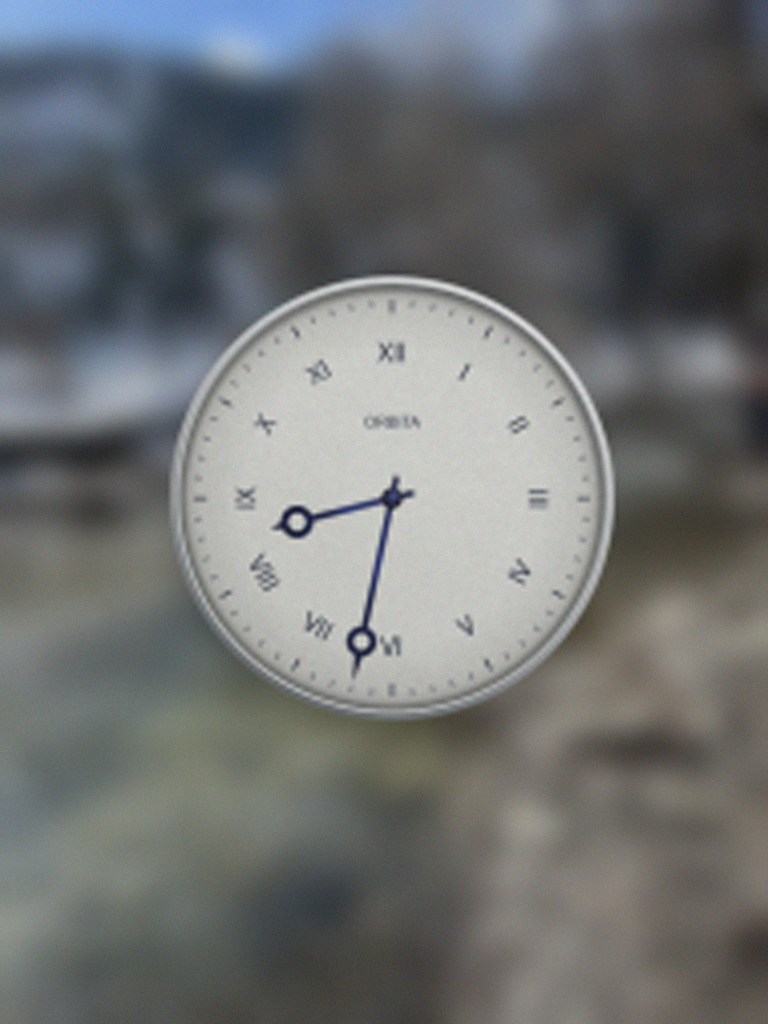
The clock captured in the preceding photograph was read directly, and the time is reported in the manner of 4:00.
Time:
8:32
